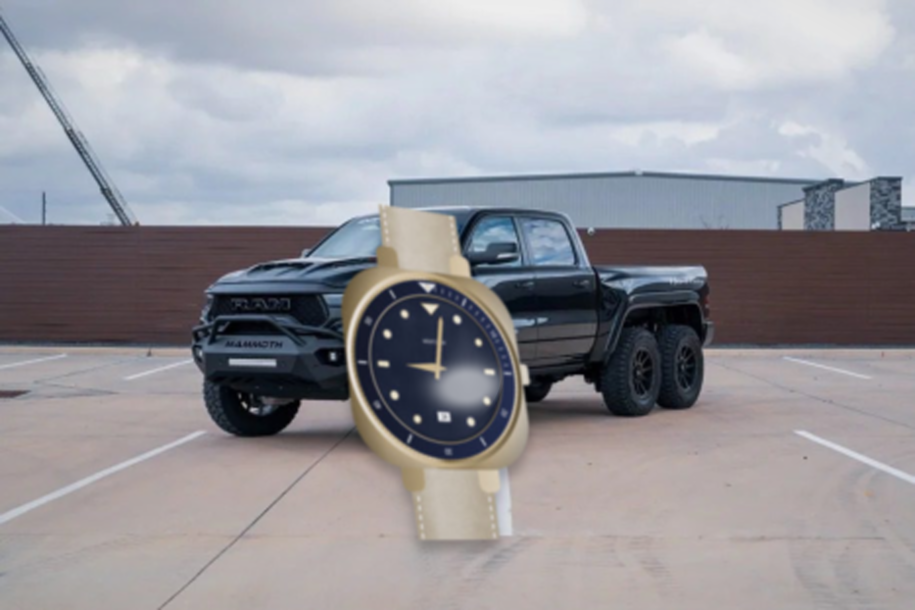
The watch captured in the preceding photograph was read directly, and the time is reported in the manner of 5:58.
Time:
9:02
